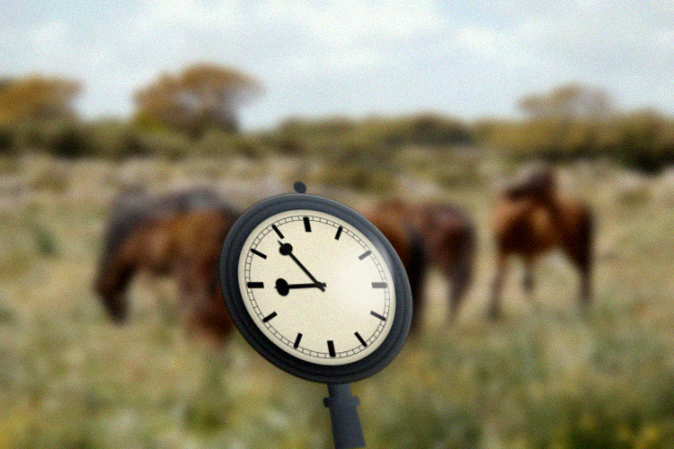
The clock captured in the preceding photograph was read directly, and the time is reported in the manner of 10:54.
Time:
8:54
